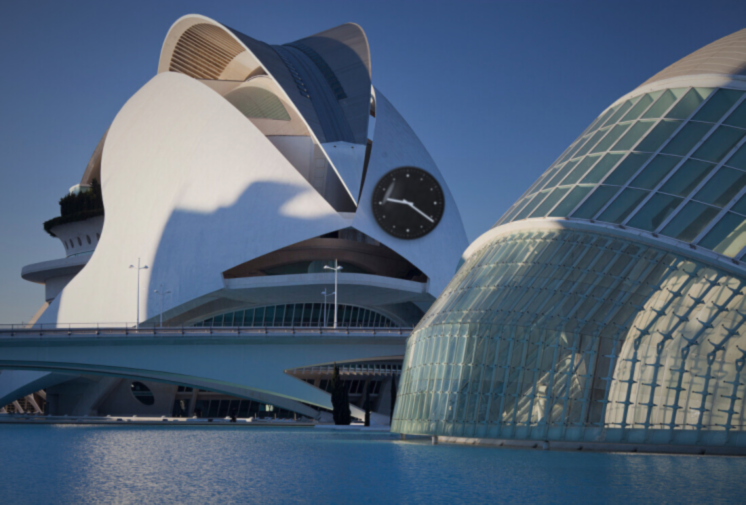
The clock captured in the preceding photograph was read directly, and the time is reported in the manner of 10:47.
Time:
9:21
